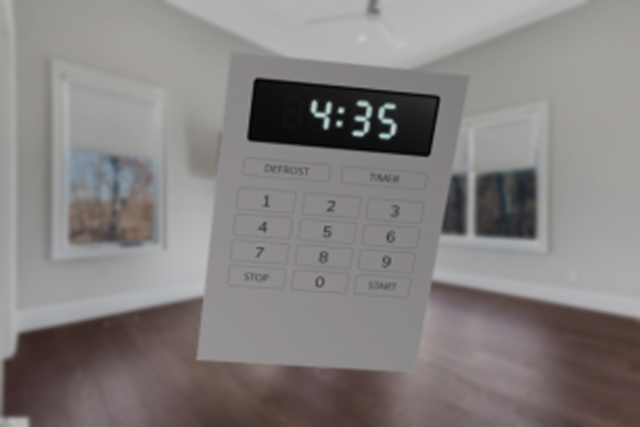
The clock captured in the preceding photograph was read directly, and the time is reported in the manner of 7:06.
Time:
4:35
